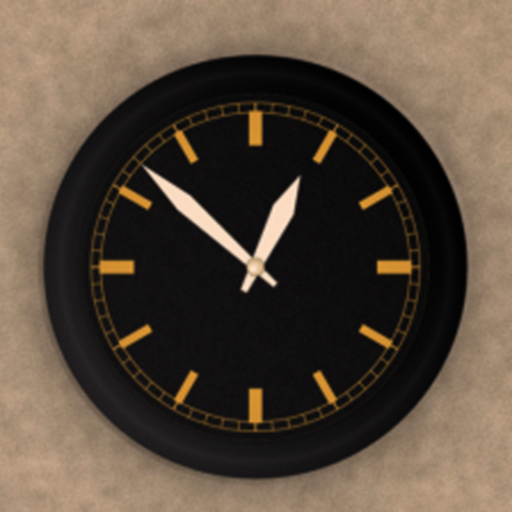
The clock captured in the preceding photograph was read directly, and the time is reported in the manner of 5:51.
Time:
12:52
